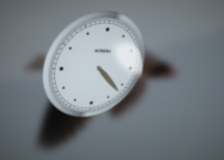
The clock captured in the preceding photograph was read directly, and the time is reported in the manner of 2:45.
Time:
4:22
